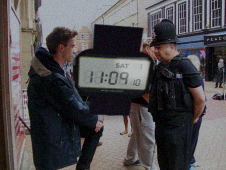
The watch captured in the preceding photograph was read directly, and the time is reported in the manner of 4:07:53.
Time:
11:09:10
